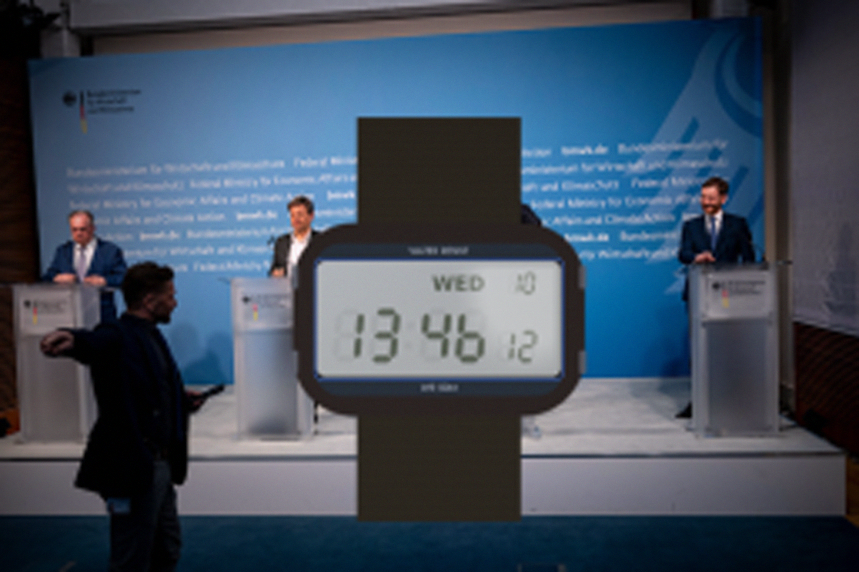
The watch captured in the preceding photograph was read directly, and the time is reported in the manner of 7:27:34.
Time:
13:46:12
